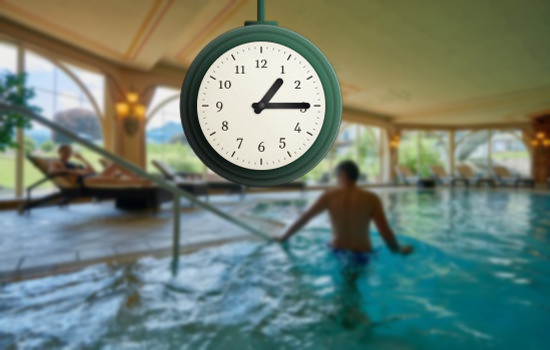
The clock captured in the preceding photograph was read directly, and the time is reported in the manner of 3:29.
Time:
1:15
